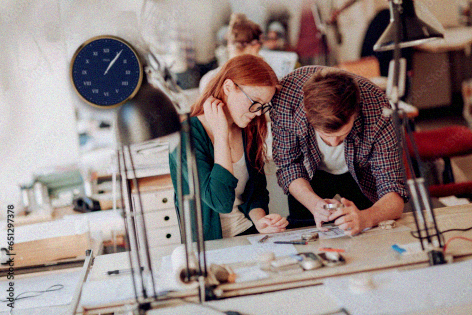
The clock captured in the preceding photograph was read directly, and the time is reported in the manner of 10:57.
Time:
1:06
